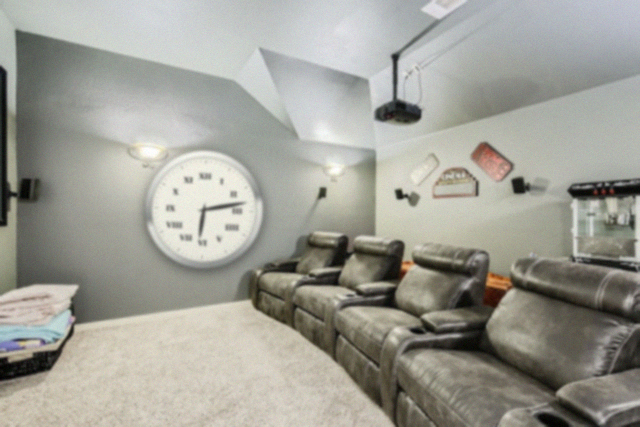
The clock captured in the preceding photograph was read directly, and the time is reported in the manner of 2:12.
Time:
6:13
